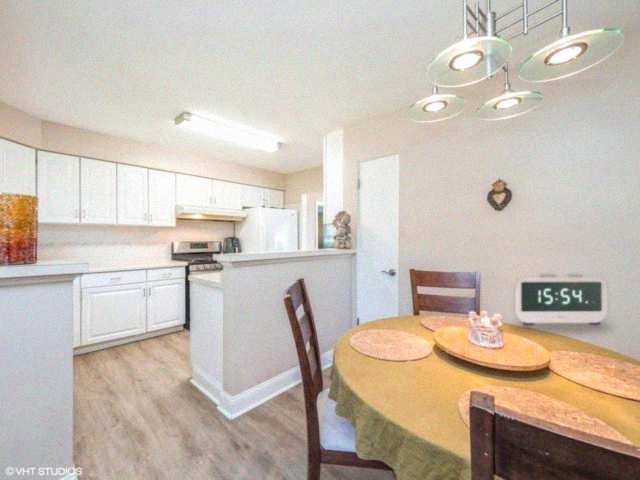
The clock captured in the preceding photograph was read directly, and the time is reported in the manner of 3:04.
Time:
15:54
